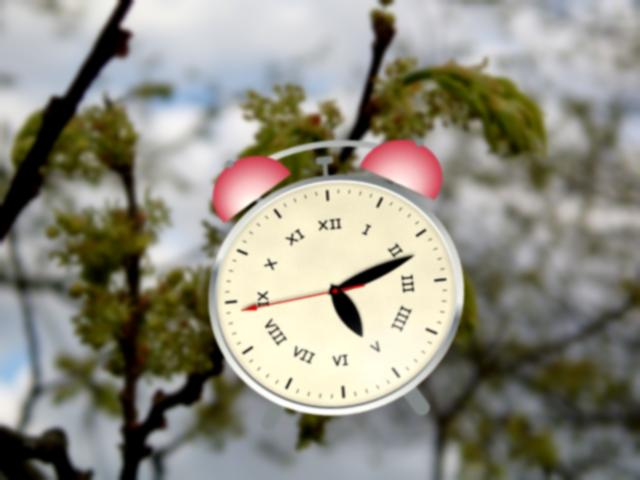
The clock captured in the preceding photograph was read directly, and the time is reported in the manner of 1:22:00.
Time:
5:11:44
